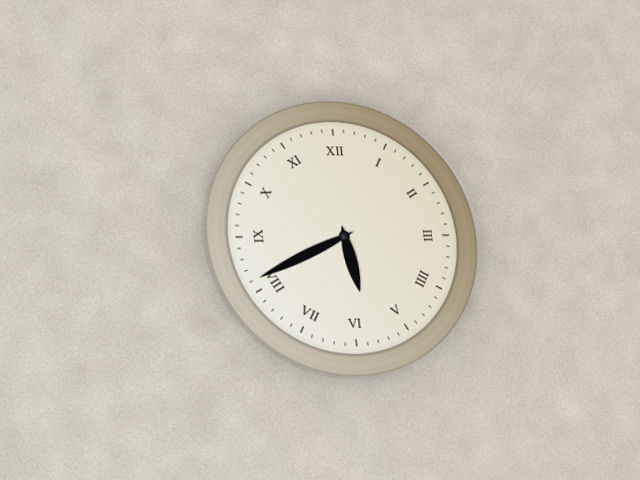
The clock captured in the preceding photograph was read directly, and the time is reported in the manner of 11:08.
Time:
5:41
